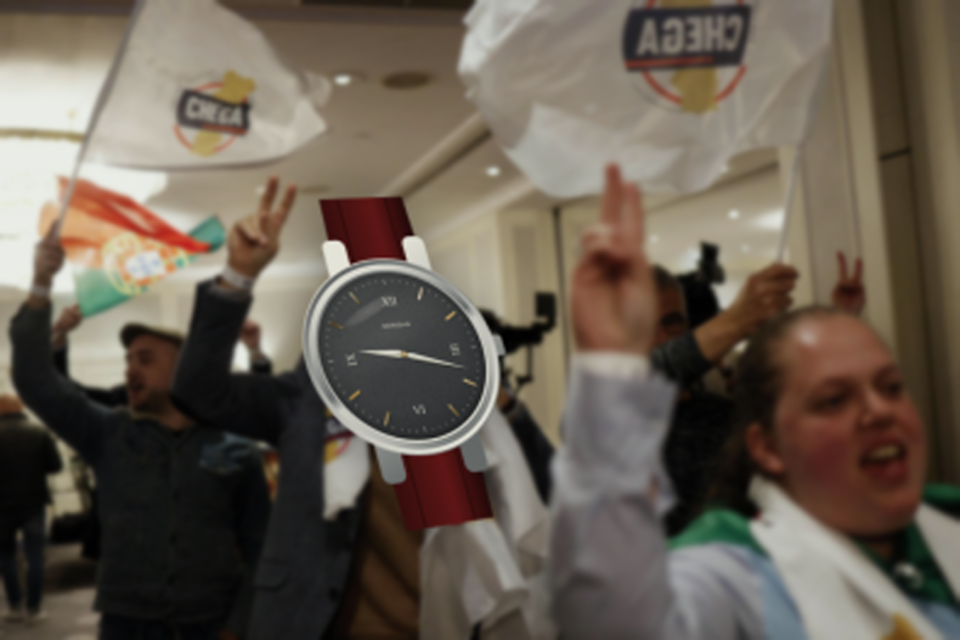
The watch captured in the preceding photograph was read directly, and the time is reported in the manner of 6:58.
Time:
9:18
